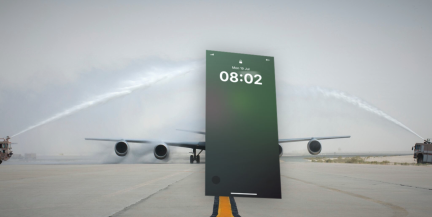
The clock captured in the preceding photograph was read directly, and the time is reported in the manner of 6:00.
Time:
8:02
